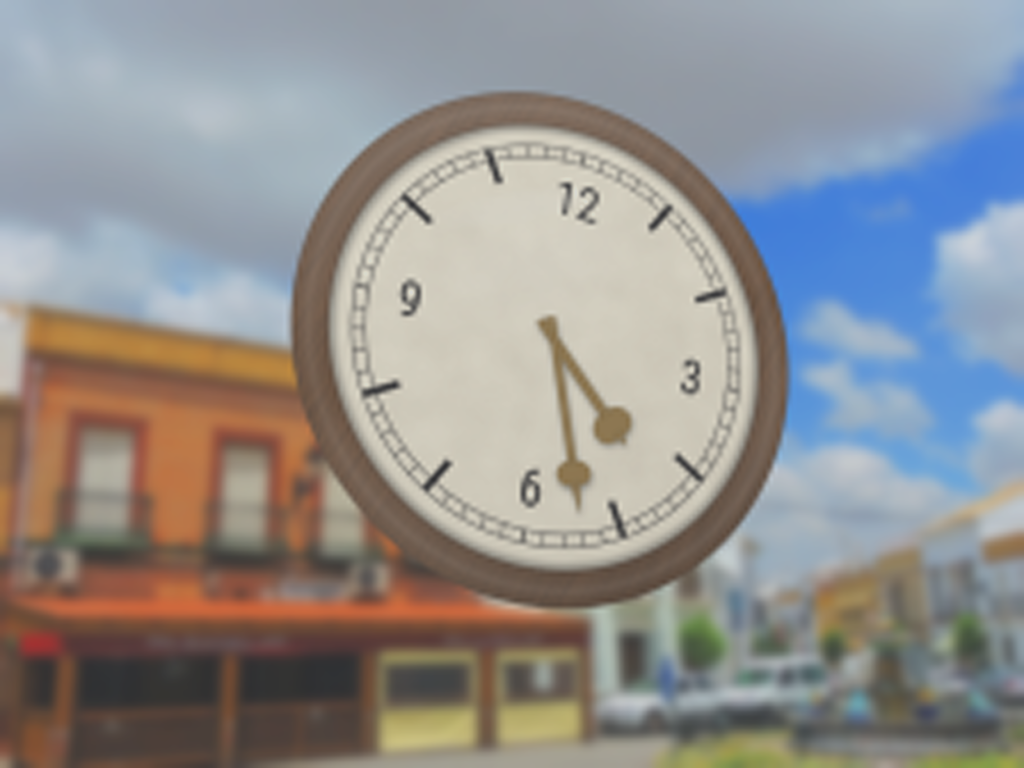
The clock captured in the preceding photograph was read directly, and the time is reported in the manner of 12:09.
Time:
4:27
